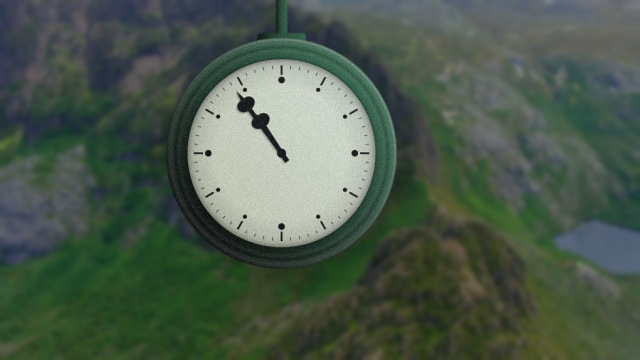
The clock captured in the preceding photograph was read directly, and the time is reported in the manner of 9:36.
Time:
10:54
